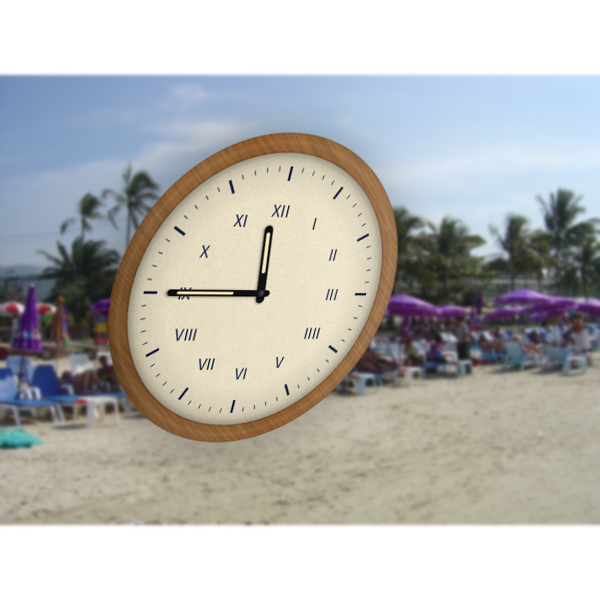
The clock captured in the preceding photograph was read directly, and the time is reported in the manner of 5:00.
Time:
11:45
